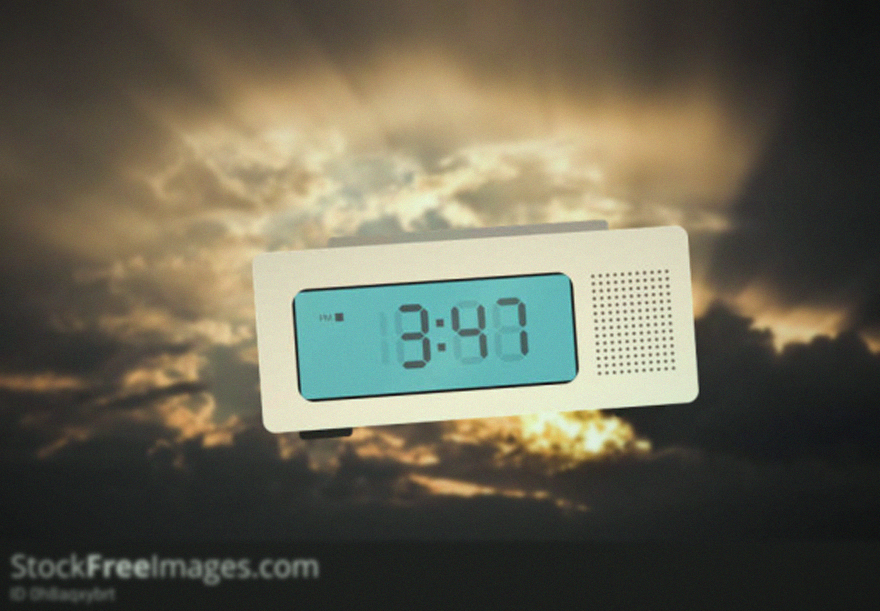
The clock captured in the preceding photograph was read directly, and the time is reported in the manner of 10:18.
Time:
3:47
